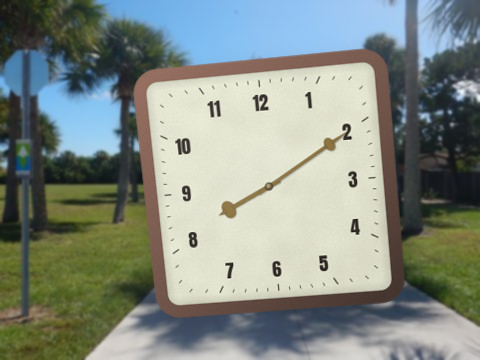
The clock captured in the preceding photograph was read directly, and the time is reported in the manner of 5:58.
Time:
8:10
